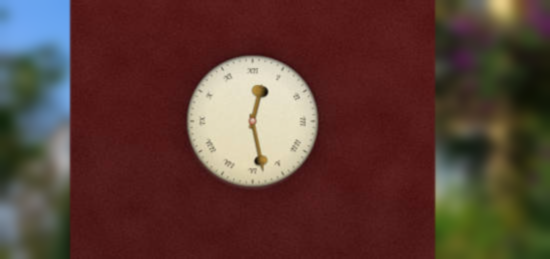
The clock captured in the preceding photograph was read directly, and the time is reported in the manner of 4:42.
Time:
12:28
